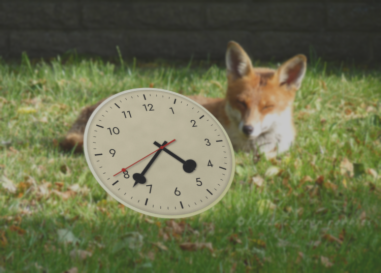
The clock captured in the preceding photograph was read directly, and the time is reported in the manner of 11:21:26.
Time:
4:37:41
